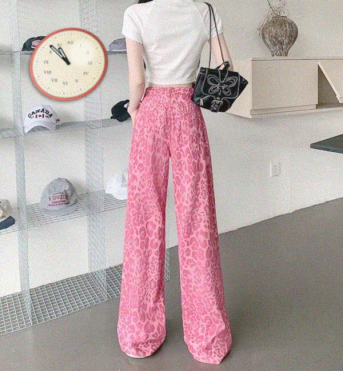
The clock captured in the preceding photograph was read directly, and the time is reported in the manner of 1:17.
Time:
10:52
